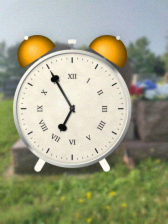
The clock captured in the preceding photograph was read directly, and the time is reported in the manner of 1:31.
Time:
6:55
